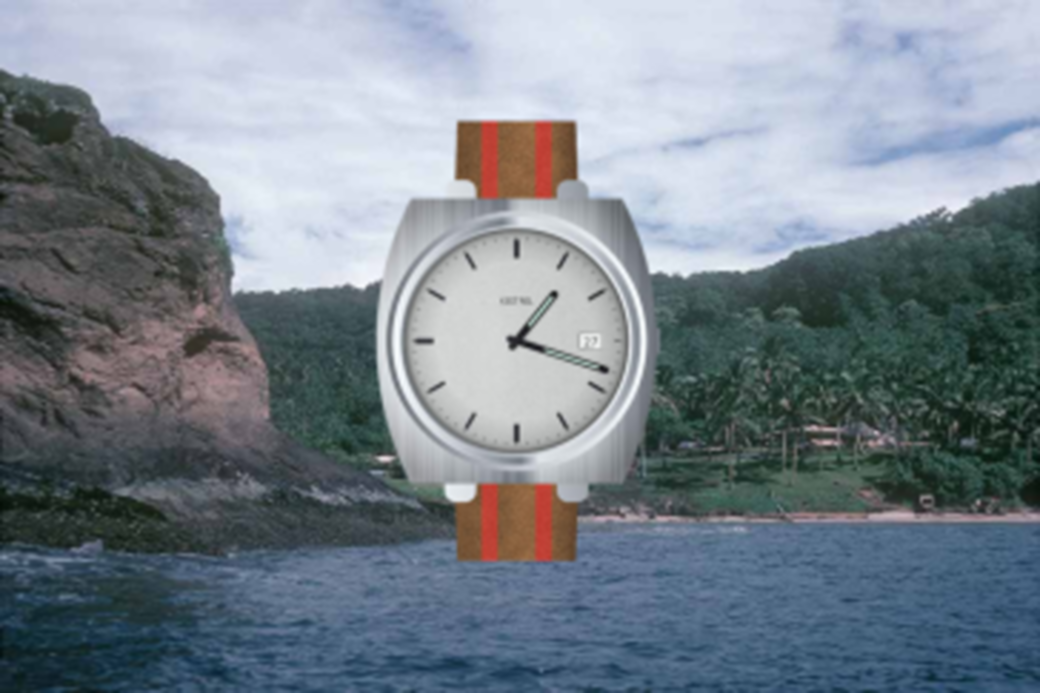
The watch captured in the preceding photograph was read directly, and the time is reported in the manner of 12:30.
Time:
1:18
